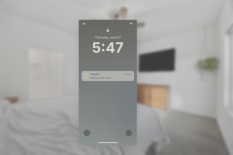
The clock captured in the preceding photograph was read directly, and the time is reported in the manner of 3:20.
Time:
5:47
